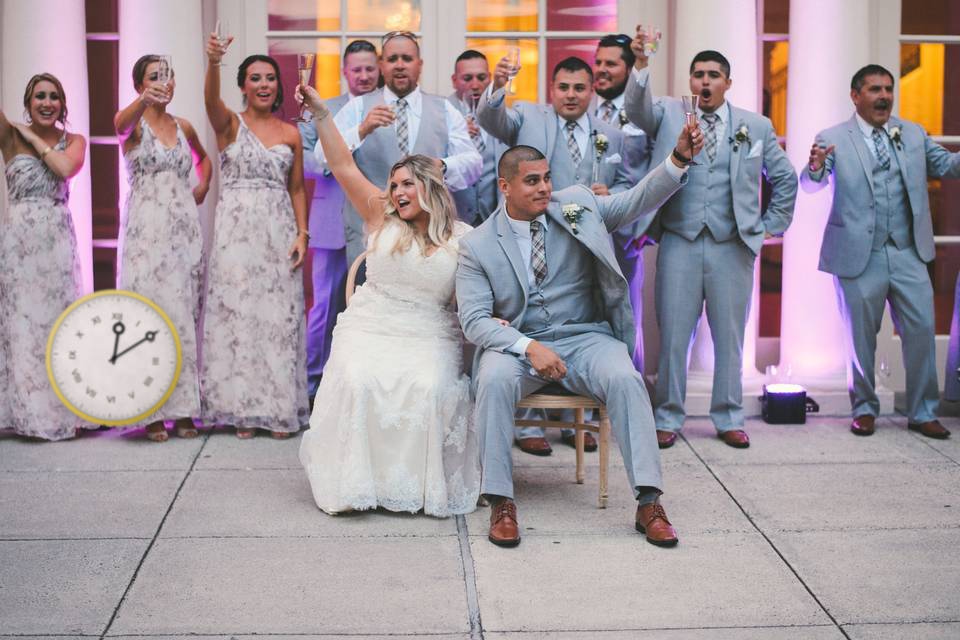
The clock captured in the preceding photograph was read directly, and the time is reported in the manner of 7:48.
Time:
12:09
